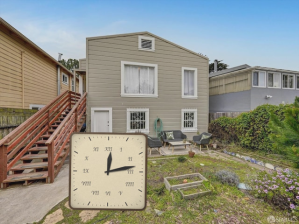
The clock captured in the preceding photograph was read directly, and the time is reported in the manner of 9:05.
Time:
12:13
